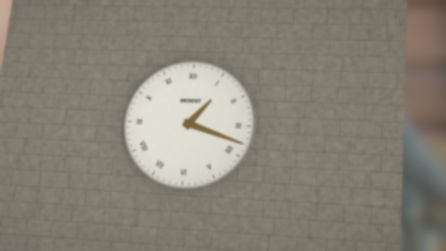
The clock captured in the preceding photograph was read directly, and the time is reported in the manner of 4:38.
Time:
1:18
